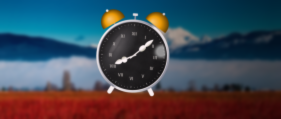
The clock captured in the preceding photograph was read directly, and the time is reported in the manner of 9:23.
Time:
8:08
